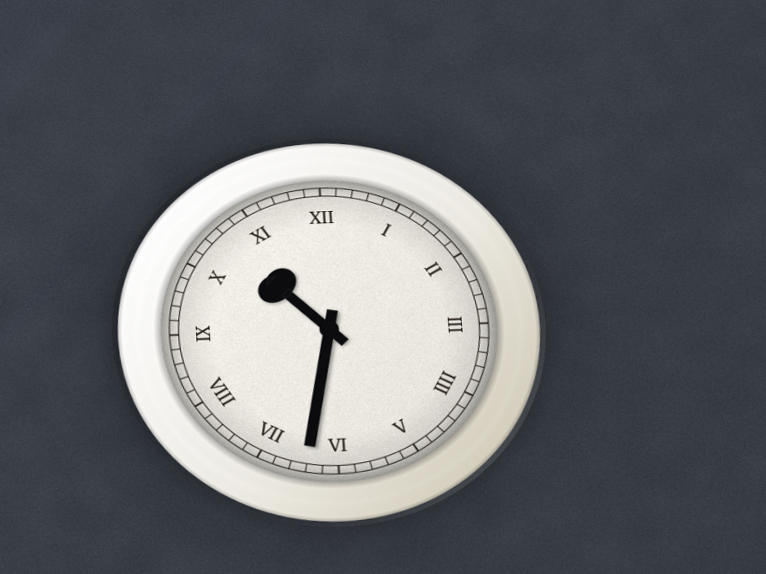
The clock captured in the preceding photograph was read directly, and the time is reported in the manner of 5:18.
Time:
10:32
